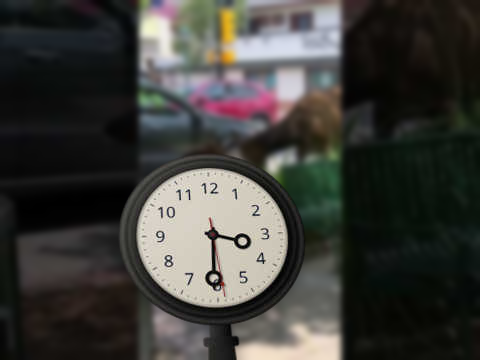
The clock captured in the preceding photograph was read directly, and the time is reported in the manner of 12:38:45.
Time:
3:30:29
